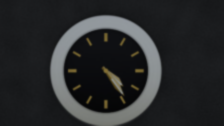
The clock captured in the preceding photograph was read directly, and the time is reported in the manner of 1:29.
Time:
4:24
